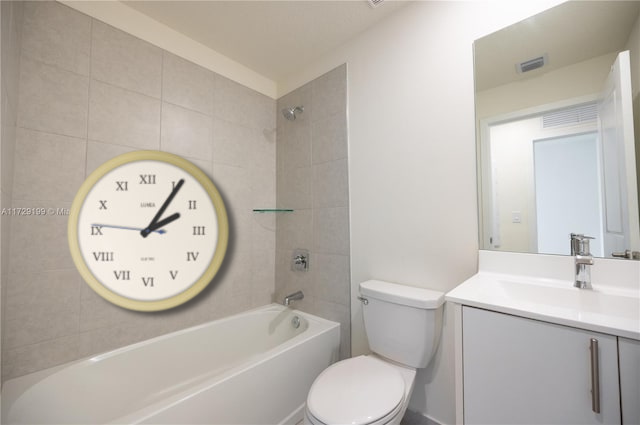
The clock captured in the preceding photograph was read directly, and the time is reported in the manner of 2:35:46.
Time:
2:05:46
